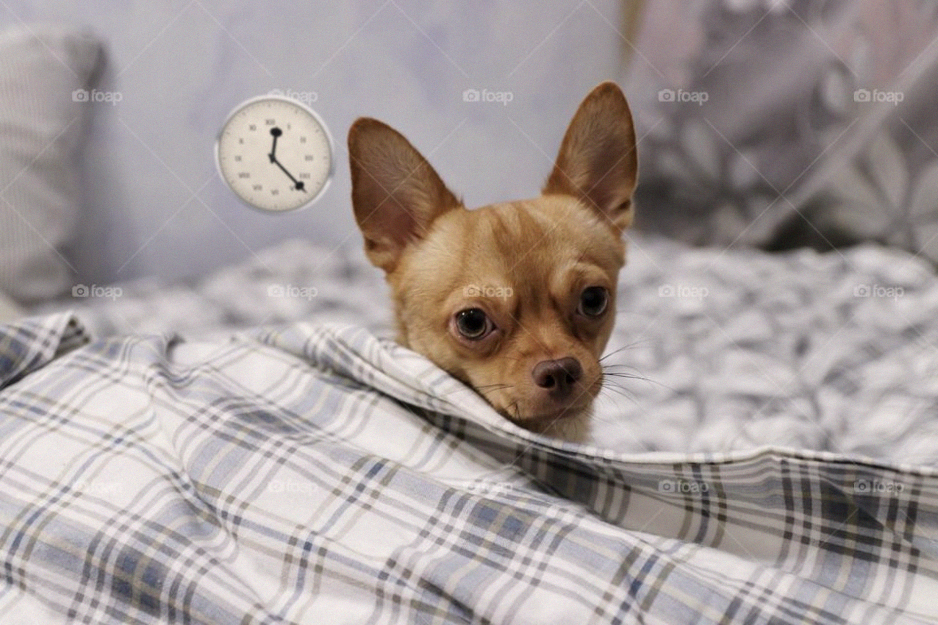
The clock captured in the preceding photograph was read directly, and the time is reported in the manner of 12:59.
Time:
12:23
